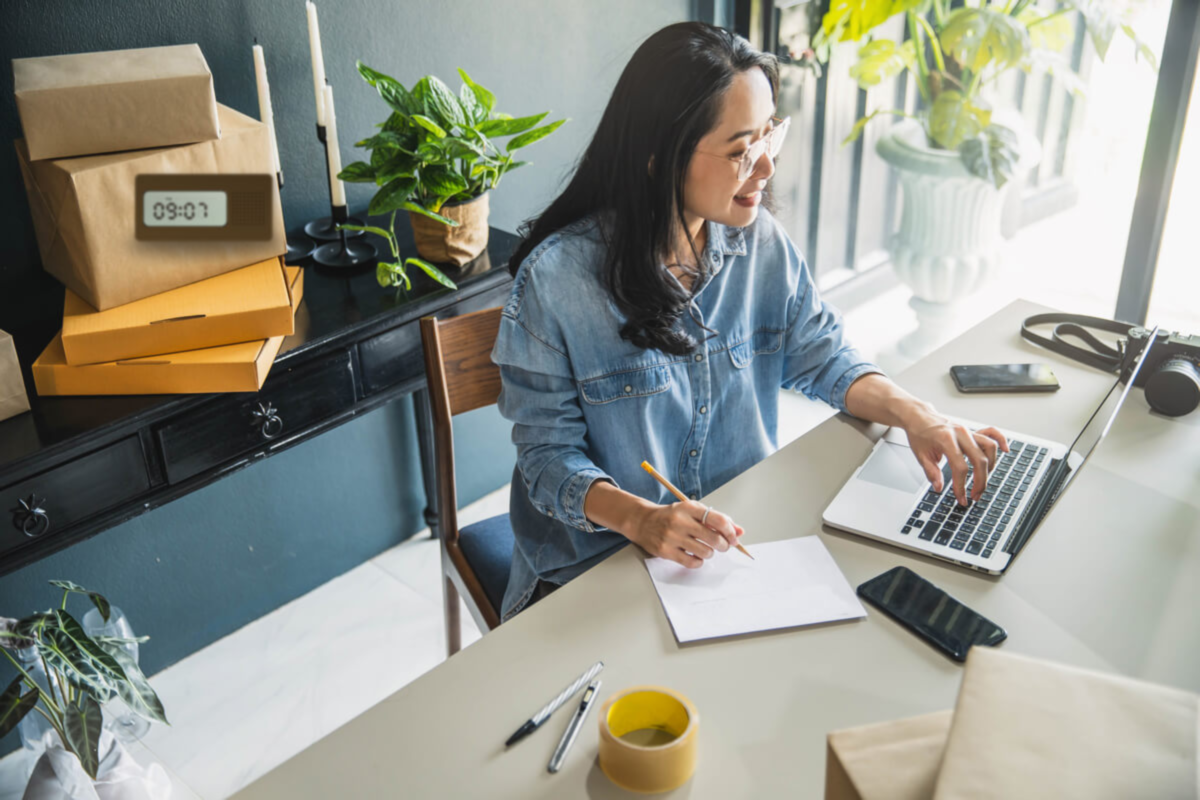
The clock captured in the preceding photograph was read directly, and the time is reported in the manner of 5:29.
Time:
9:07
